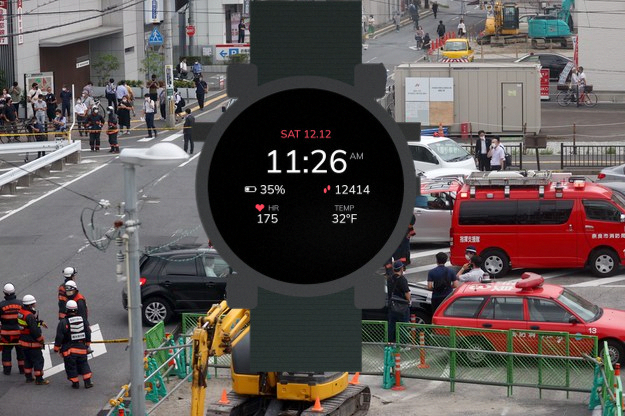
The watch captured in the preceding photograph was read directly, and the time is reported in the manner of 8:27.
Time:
11:26
